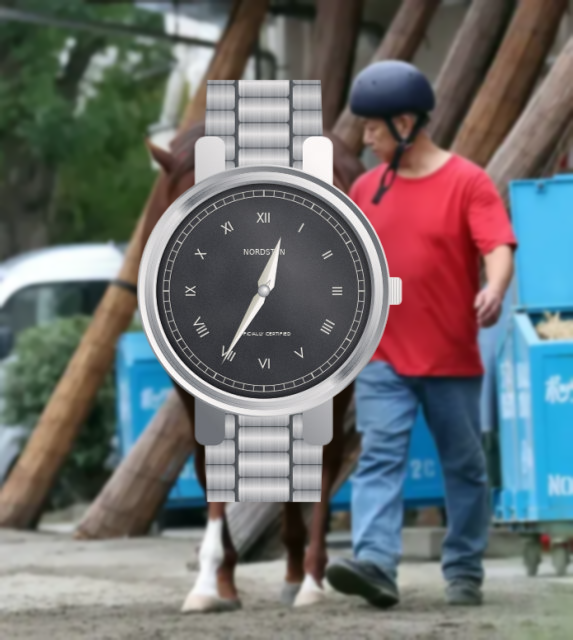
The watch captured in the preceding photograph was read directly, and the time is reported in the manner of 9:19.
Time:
12:35
